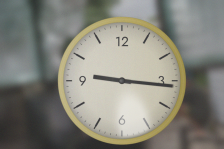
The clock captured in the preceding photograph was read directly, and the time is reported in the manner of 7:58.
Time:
9:16
